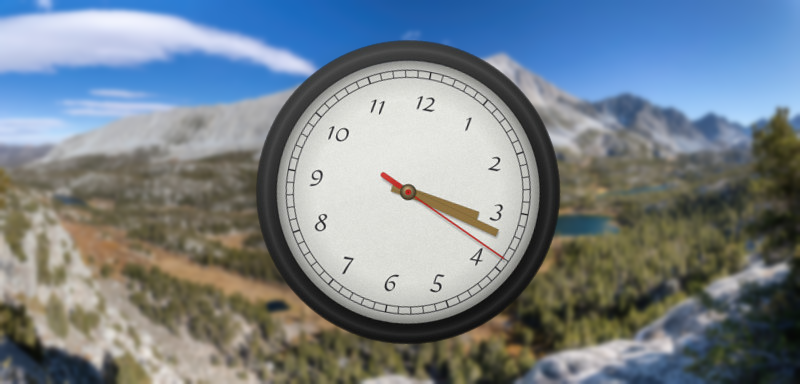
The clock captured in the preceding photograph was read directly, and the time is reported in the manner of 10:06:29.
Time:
3:17:19
